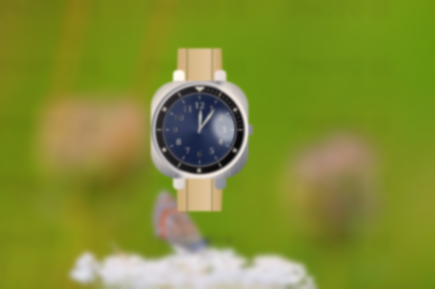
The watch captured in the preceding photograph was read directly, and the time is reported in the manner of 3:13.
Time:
12:06
